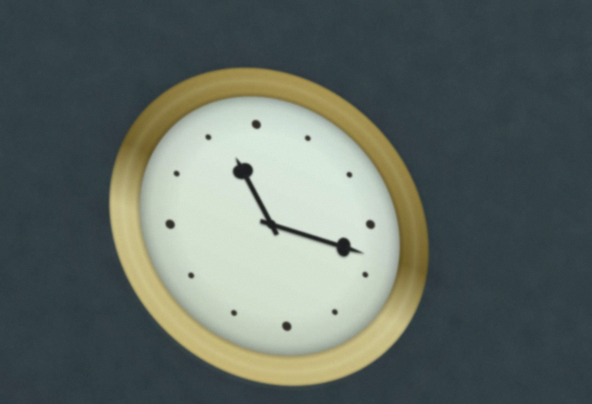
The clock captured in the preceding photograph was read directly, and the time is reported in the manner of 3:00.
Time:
11:18
